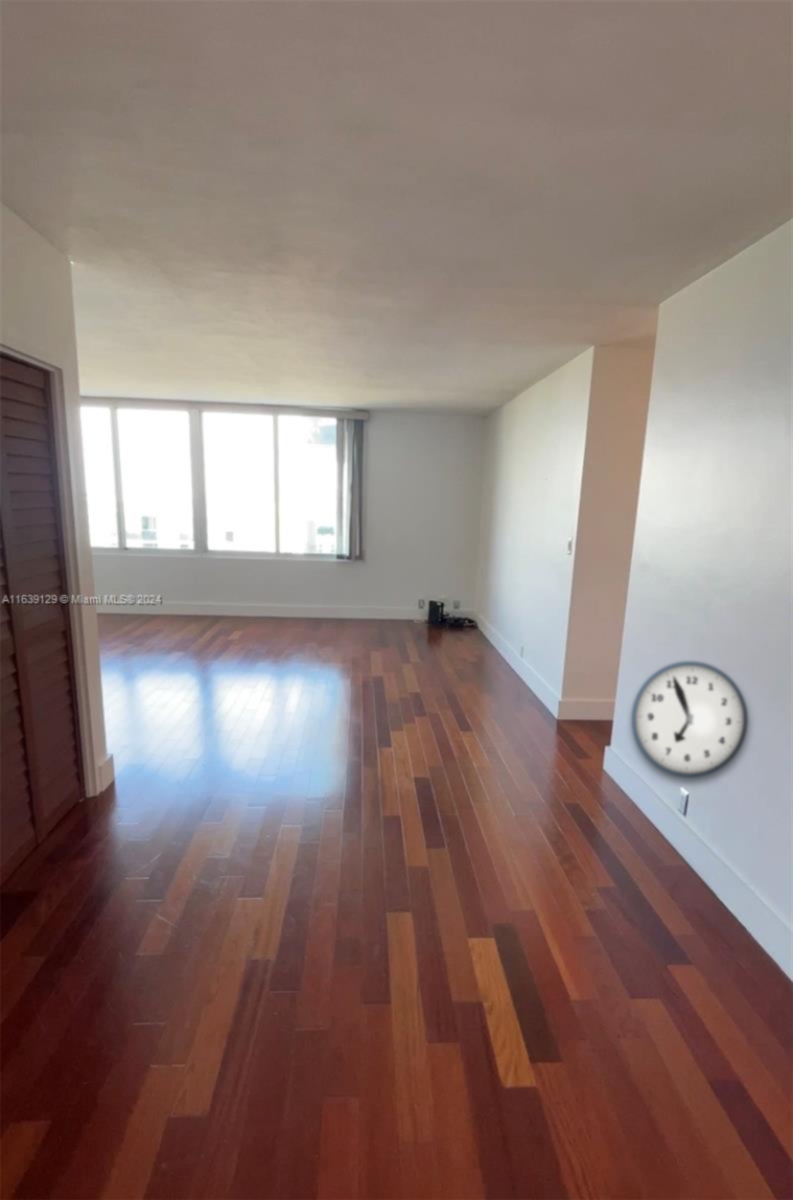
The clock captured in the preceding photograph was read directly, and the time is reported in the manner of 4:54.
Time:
6:56
